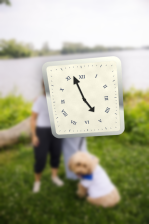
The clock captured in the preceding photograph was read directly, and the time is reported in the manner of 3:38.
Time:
4:57
